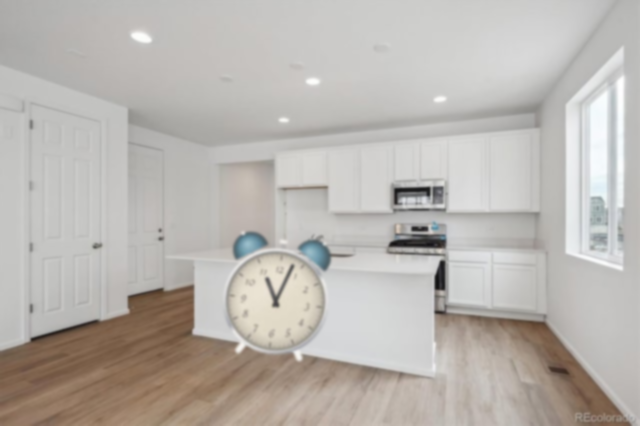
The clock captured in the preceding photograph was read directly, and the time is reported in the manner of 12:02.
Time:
11:03
